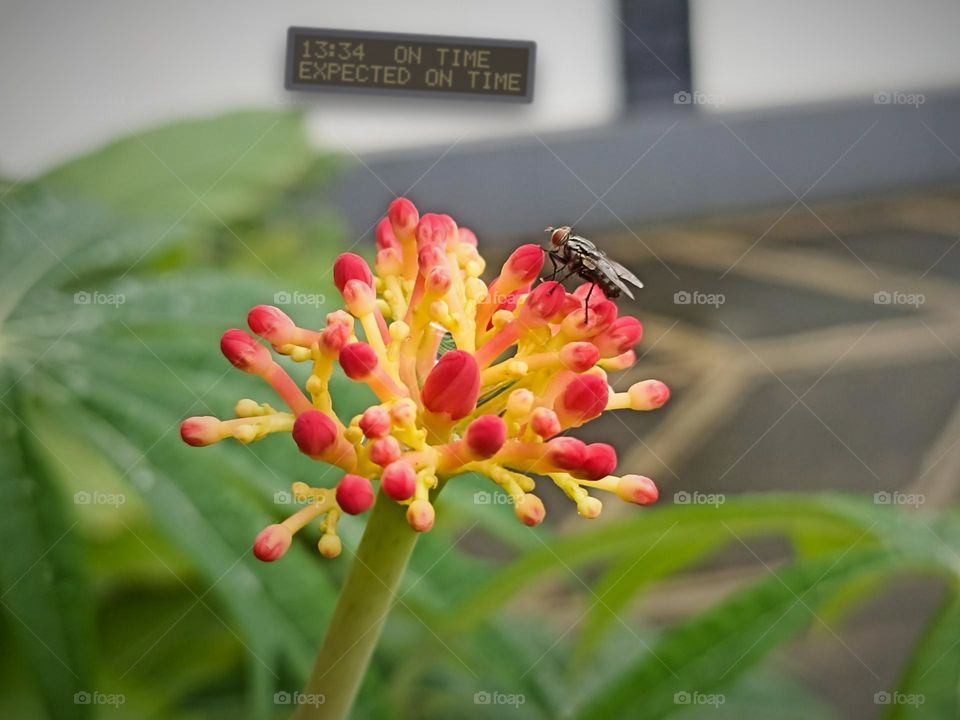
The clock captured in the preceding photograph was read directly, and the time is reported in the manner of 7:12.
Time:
13:34
